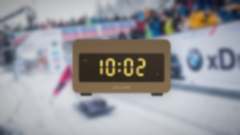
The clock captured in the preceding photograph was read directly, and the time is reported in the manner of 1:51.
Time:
10:02
